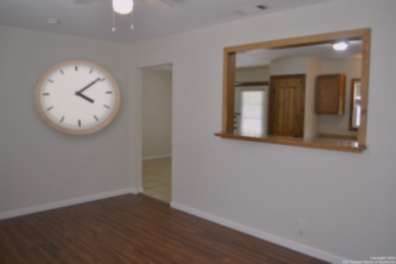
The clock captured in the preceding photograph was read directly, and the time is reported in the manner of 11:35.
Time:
4:09
